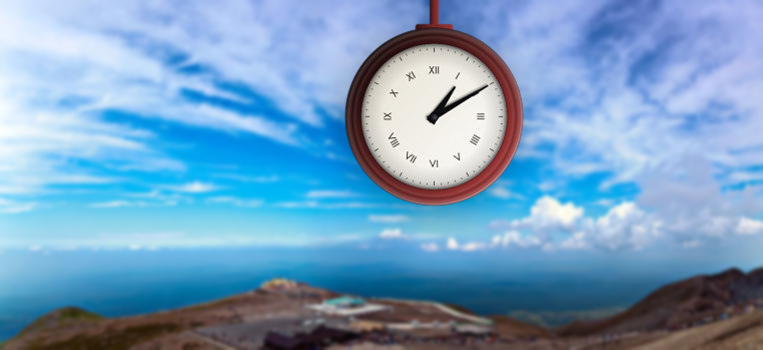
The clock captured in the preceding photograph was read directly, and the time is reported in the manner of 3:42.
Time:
1:10
